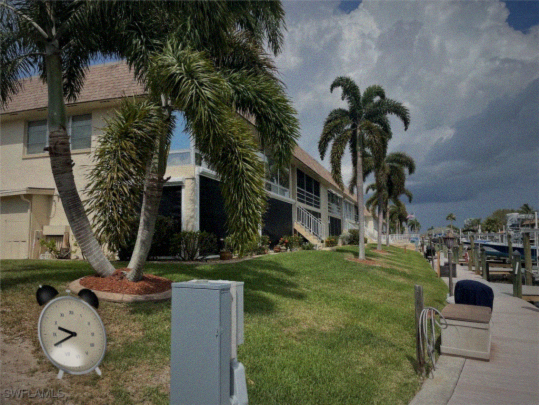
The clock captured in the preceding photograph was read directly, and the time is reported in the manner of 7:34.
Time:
9:41
